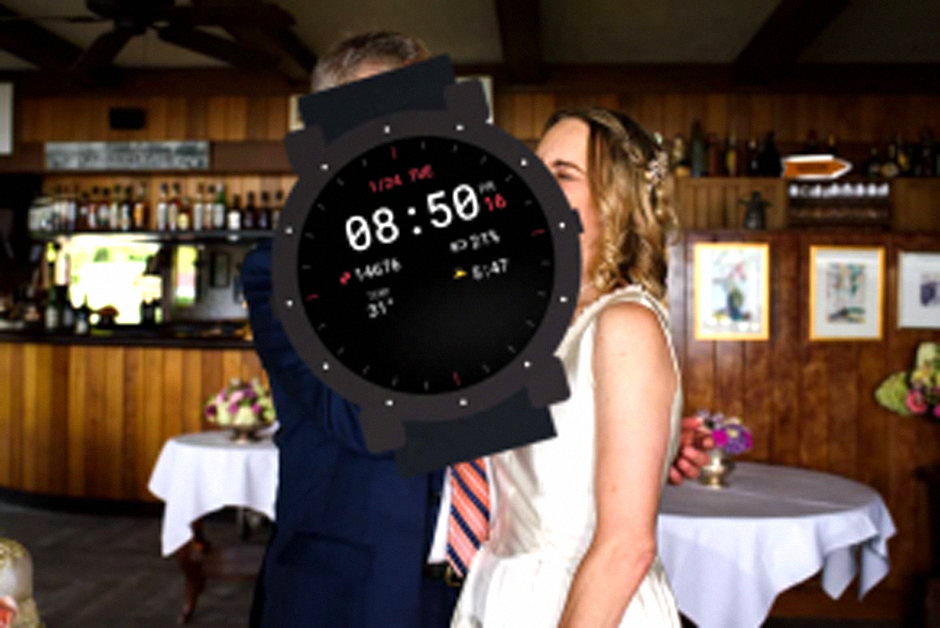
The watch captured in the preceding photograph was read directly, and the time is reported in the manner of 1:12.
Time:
8:50
